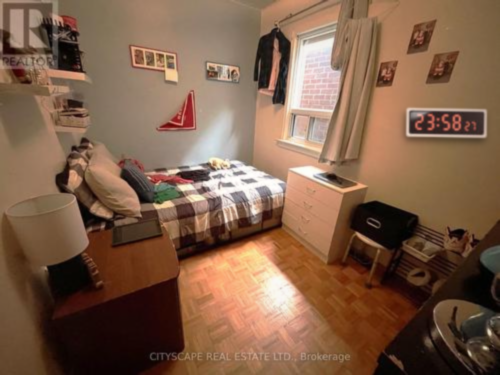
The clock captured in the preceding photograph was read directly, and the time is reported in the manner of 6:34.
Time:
23:58
